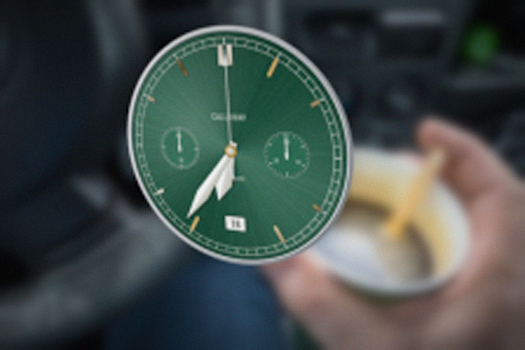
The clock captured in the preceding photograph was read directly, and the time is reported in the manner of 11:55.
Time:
6:36
